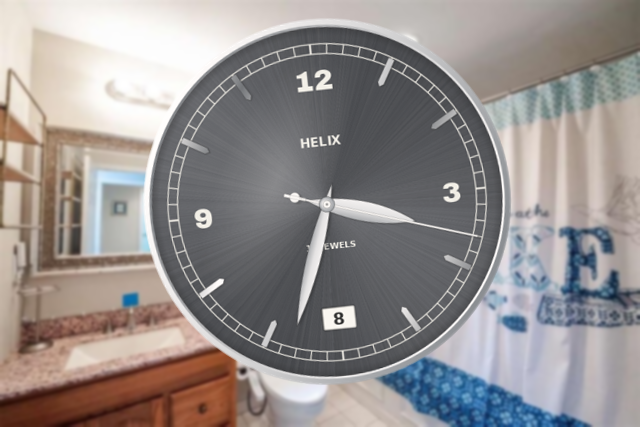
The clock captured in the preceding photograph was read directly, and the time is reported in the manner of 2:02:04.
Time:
3:33:18
